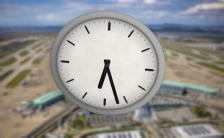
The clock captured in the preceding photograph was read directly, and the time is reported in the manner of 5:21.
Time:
6:27
